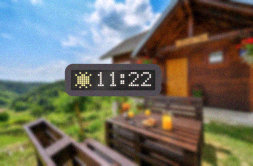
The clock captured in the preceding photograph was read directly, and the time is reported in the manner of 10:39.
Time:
11:22
